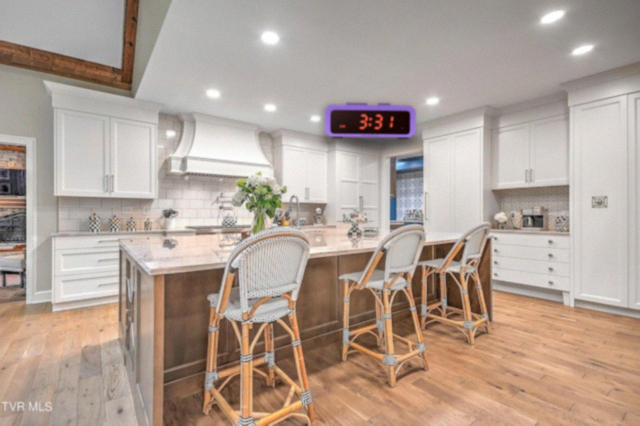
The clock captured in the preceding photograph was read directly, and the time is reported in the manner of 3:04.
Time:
3:31
